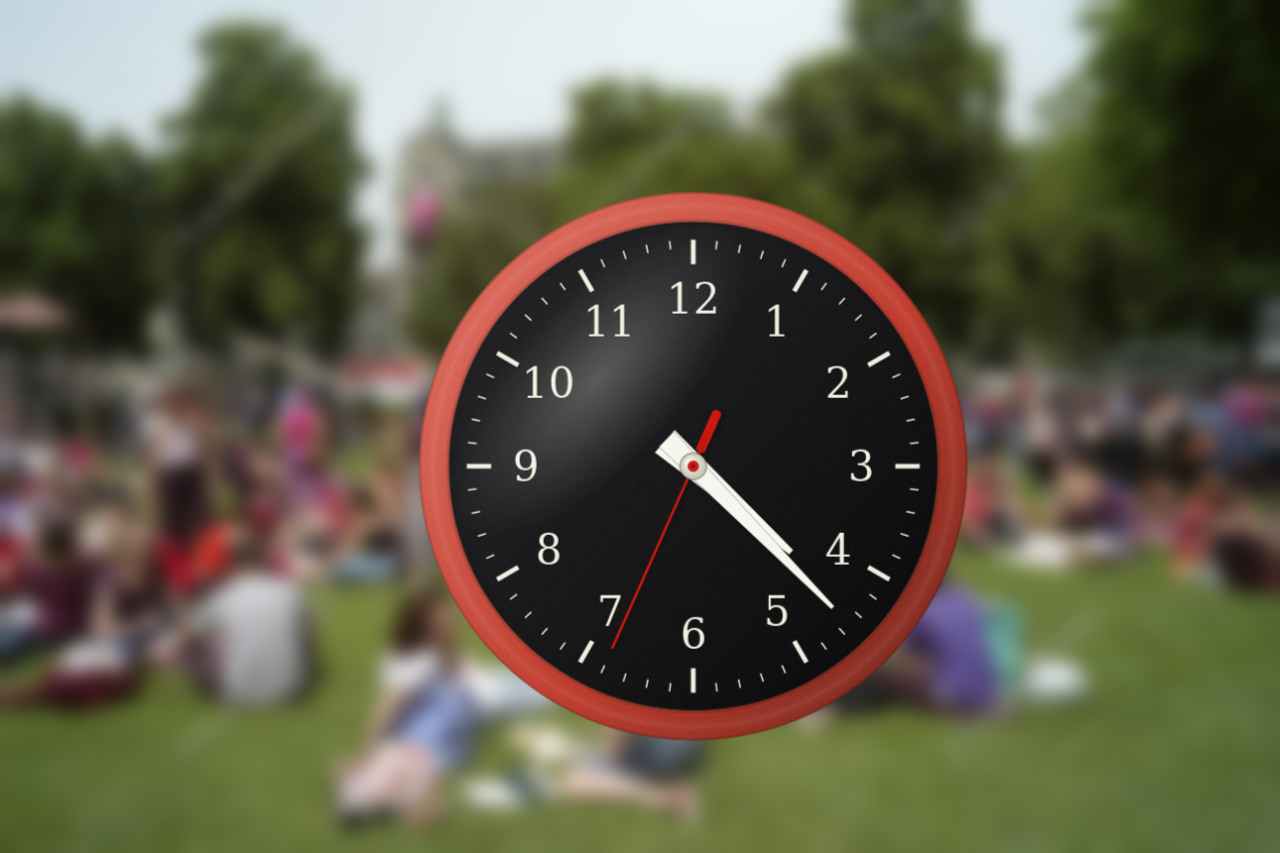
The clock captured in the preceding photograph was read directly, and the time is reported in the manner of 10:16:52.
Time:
4:22:34
